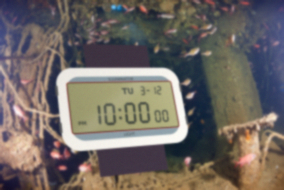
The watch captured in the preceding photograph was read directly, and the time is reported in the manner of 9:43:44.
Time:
10:00:00
